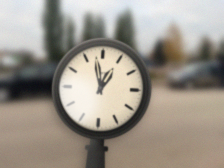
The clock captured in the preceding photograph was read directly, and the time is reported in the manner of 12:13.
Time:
12:58
